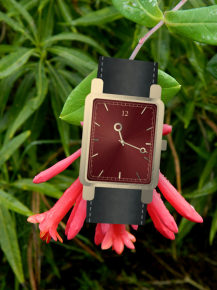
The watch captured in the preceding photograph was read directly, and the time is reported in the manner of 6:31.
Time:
11:18
